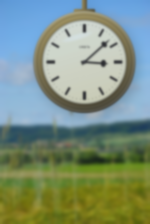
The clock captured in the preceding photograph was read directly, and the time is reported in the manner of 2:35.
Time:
3:08
